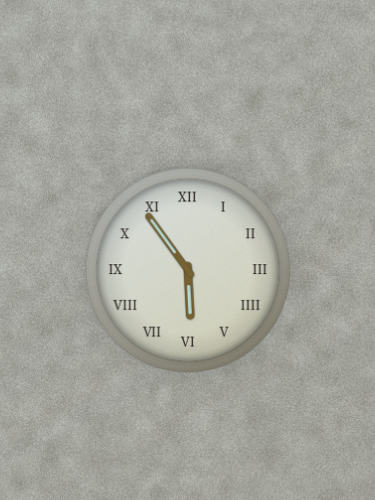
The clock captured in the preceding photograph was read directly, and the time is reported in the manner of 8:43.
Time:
5:54
